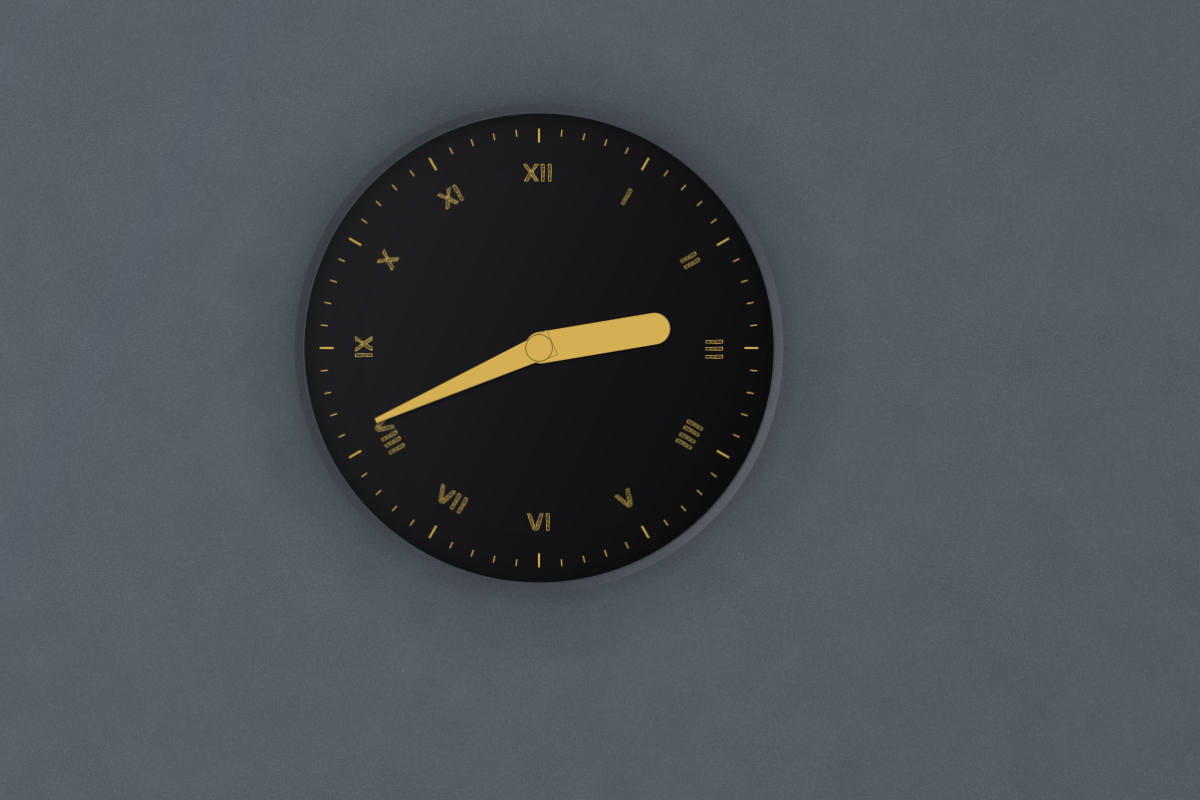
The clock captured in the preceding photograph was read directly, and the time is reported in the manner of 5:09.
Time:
2:41
